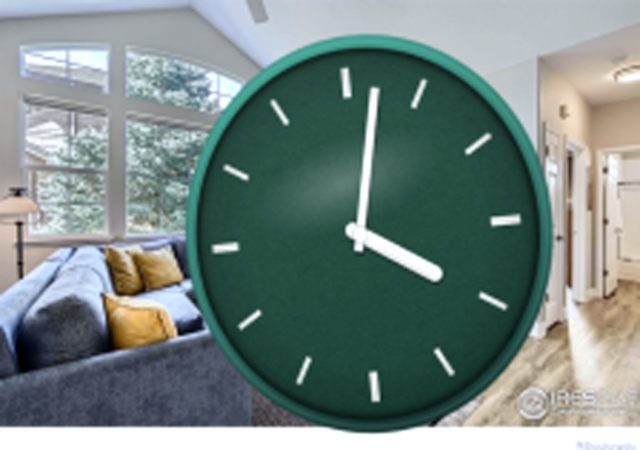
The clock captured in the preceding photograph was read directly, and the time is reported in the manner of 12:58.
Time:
4:02
